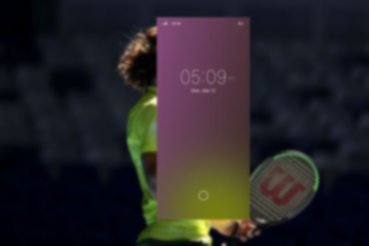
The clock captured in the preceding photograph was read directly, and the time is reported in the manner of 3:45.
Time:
5:09
